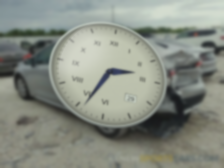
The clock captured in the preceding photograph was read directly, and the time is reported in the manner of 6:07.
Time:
2:34
